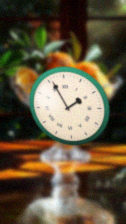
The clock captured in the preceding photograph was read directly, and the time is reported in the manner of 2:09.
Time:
1:56
